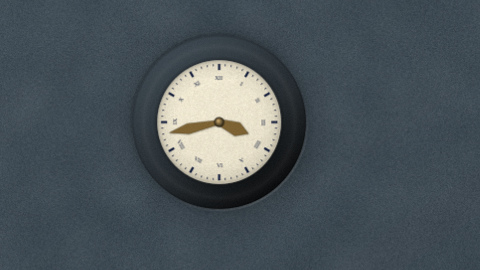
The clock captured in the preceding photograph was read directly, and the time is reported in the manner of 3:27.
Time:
3:43
